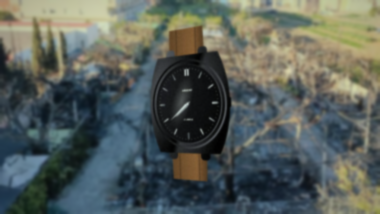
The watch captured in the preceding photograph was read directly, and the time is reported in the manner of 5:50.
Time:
7:39
